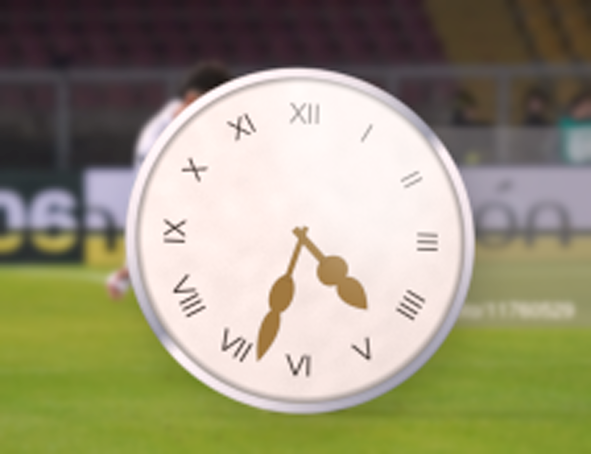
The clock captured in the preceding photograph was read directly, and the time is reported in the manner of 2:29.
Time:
4:33
